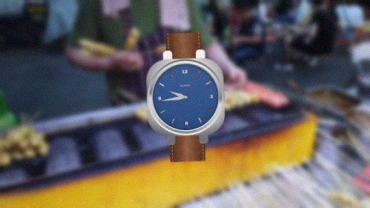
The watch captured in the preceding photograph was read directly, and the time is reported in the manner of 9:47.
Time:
9:44
